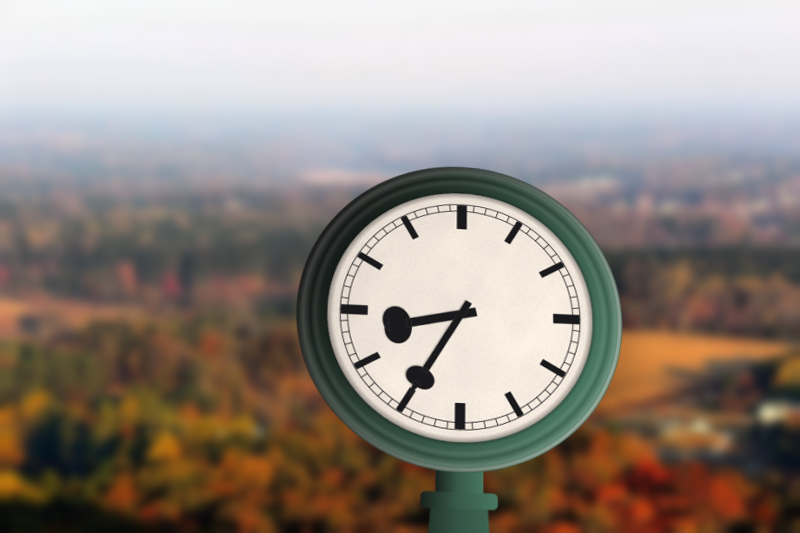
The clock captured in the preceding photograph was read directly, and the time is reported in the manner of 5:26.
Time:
8:35
